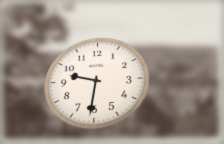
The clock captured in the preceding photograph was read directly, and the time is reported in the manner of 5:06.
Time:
9:31
